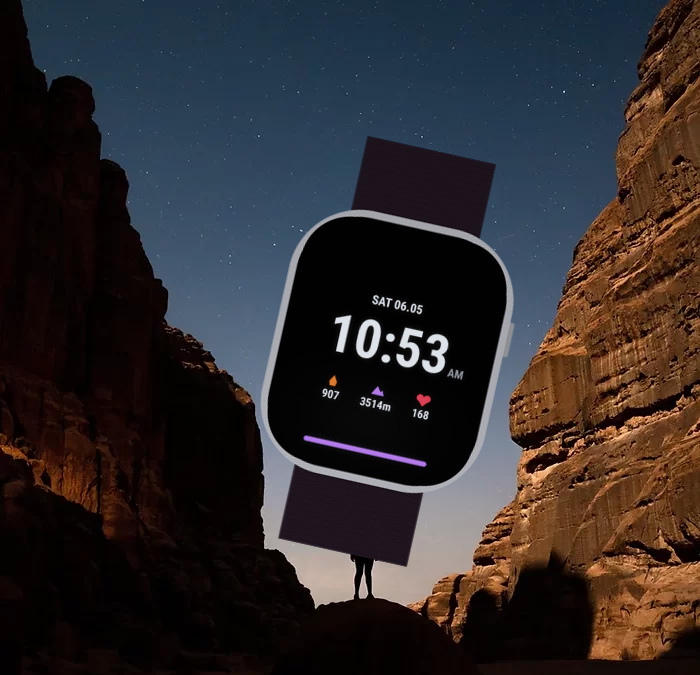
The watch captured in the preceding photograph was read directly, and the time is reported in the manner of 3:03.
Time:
10:53
